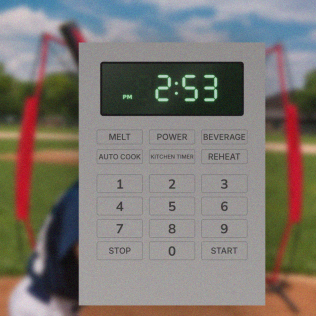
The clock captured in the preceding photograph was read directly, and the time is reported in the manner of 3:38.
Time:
2:53
